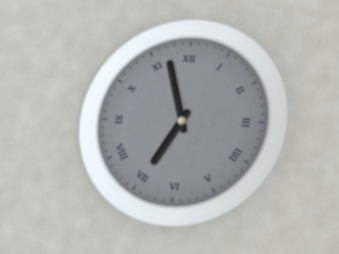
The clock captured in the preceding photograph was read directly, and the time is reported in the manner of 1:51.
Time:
6:57
